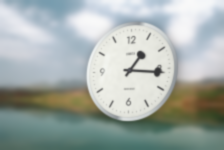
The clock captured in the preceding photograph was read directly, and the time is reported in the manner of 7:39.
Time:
1:16
